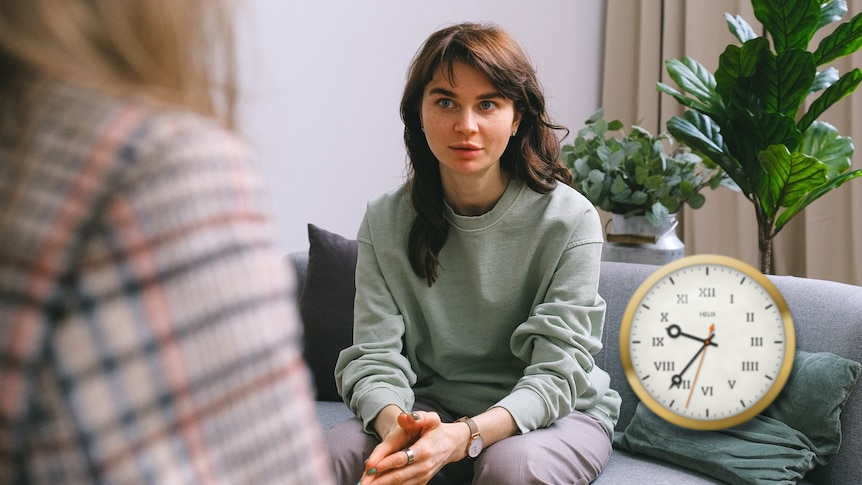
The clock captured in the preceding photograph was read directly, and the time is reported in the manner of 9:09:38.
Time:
9:36:33
